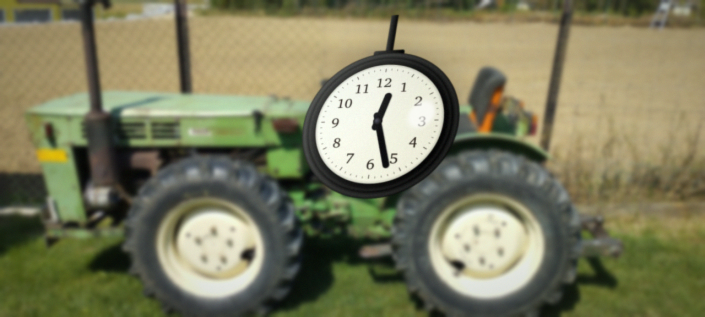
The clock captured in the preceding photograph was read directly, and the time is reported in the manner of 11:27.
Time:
12:27
